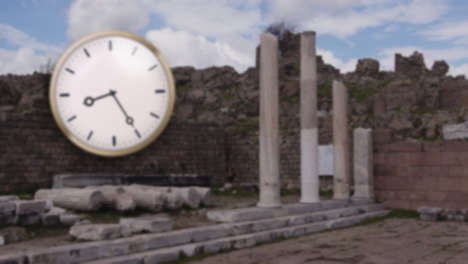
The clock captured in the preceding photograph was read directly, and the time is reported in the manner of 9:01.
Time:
8:25
